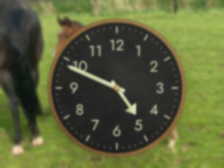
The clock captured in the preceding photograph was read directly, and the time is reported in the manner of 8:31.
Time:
4:49
